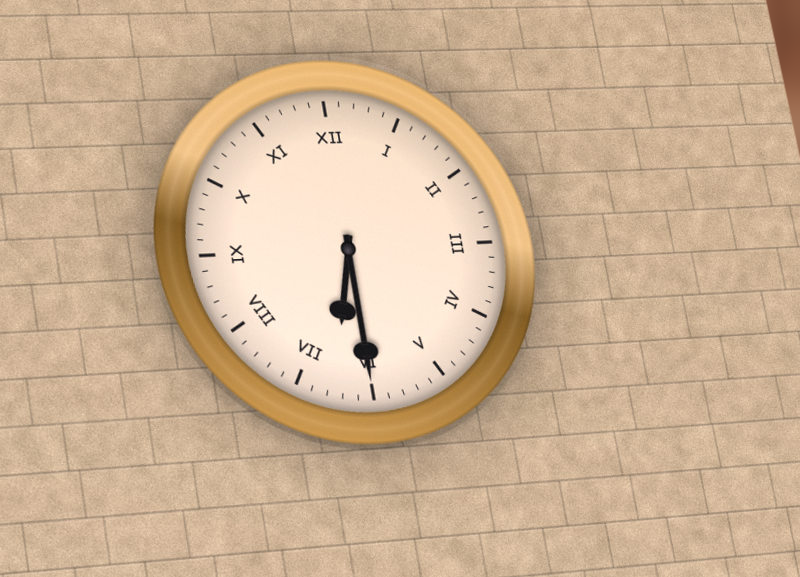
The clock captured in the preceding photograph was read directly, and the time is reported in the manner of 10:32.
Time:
6:30
